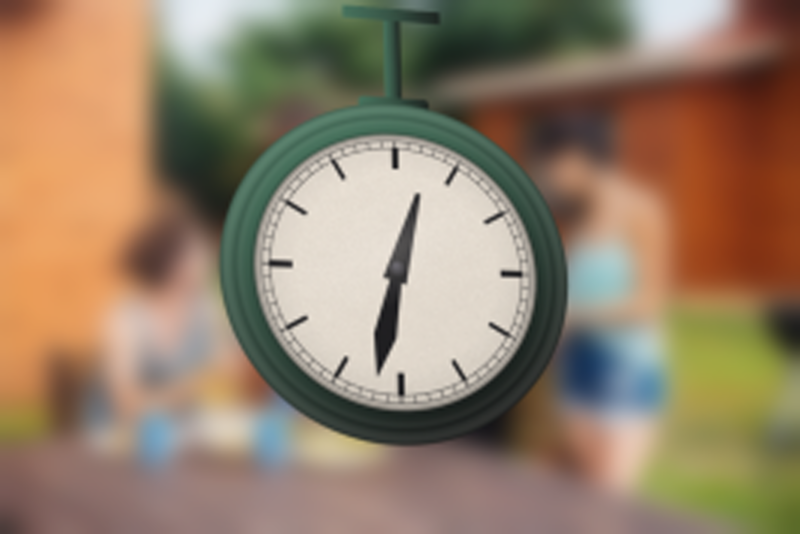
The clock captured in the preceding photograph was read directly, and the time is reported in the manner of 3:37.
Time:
12:32
